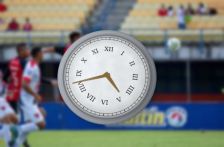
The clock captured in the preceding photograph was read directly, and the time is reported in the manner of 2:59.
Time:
4:42
